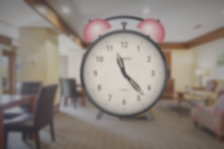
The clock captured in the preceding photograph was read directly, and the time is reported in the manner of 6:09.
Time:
11:23
